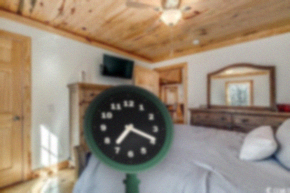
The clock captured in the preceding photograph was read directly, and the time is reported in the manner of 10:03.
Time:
7:19
